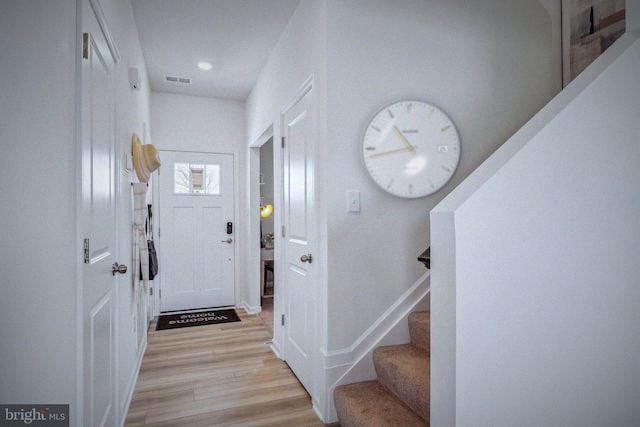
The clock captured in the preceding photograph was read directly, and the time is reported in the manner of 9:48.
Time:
10:43
